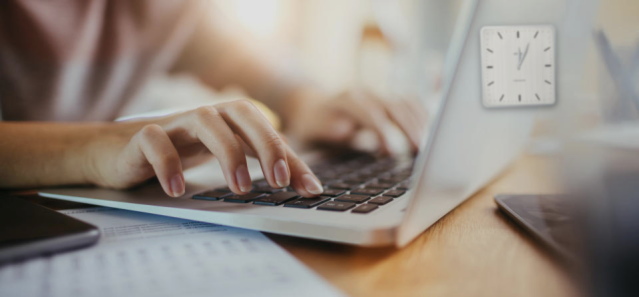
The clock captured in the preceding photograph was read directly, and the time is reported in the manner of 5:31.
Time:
12:04
